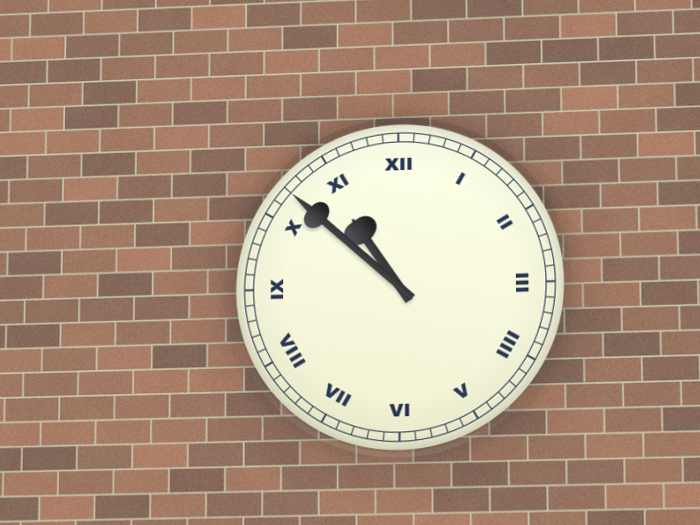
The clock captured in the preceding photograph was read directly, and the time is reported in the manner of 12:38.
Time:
10:52
